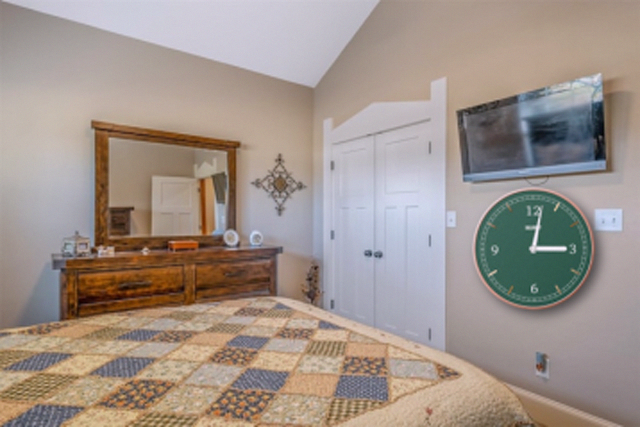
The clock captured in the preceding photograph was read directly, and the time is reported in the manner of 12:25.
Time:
3:02
